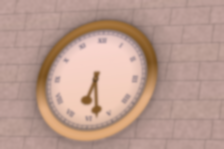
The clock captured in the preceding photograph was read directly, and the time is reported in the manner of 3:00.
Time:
6:28
